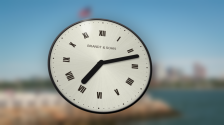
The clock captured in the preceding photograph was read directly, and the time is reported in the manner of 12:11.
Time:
7:12
